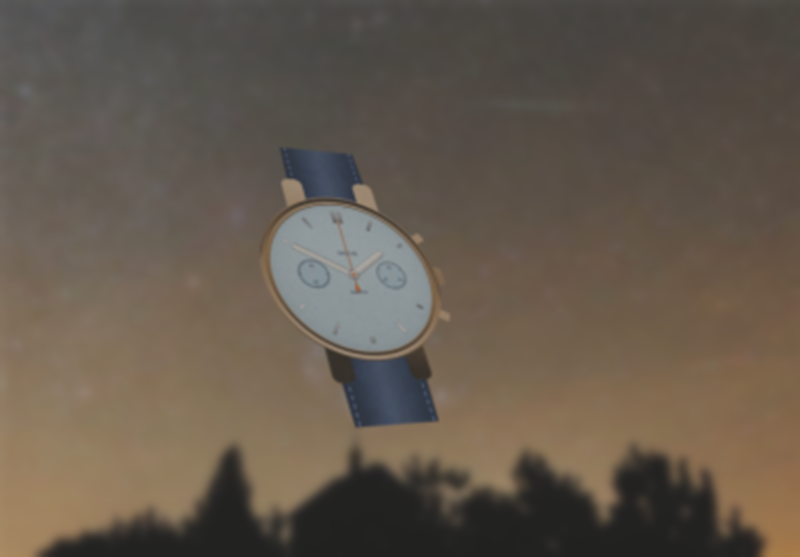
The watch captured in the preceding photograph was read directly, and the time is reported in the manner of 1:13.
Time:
1:50
